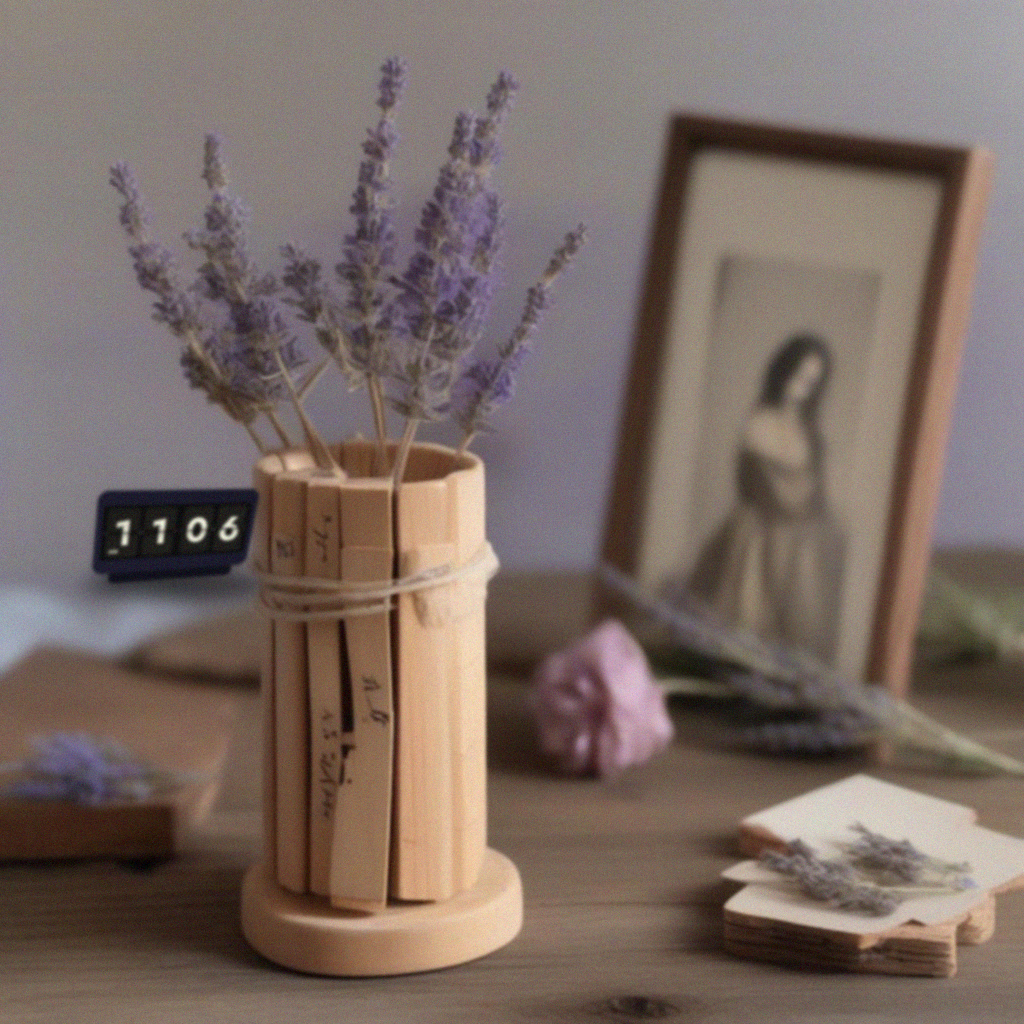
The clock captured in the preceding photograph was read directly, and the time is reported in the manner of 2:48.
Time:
11:06
